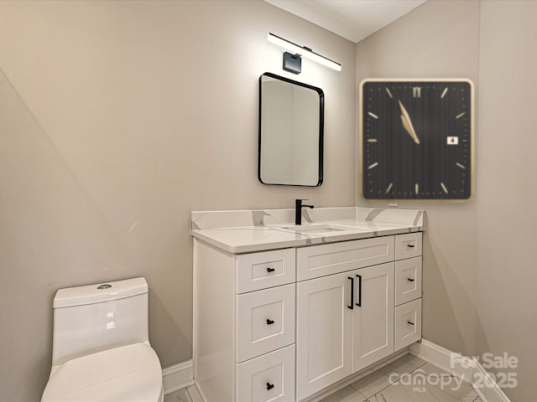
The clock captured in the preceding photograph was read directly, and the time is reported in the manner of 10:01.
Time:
10:56
